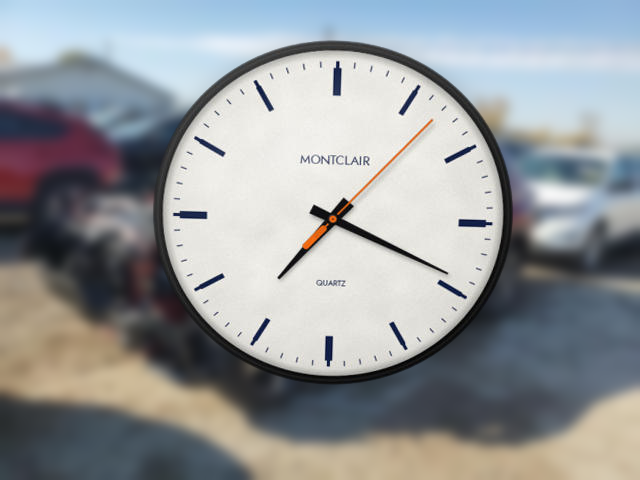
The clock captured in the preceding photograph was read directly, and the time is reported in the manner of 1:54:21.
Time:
7:19:07
